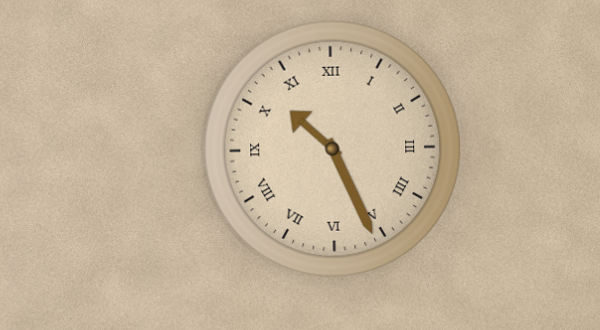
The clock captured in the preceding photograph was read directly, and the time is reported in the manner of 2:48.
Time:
10:26
